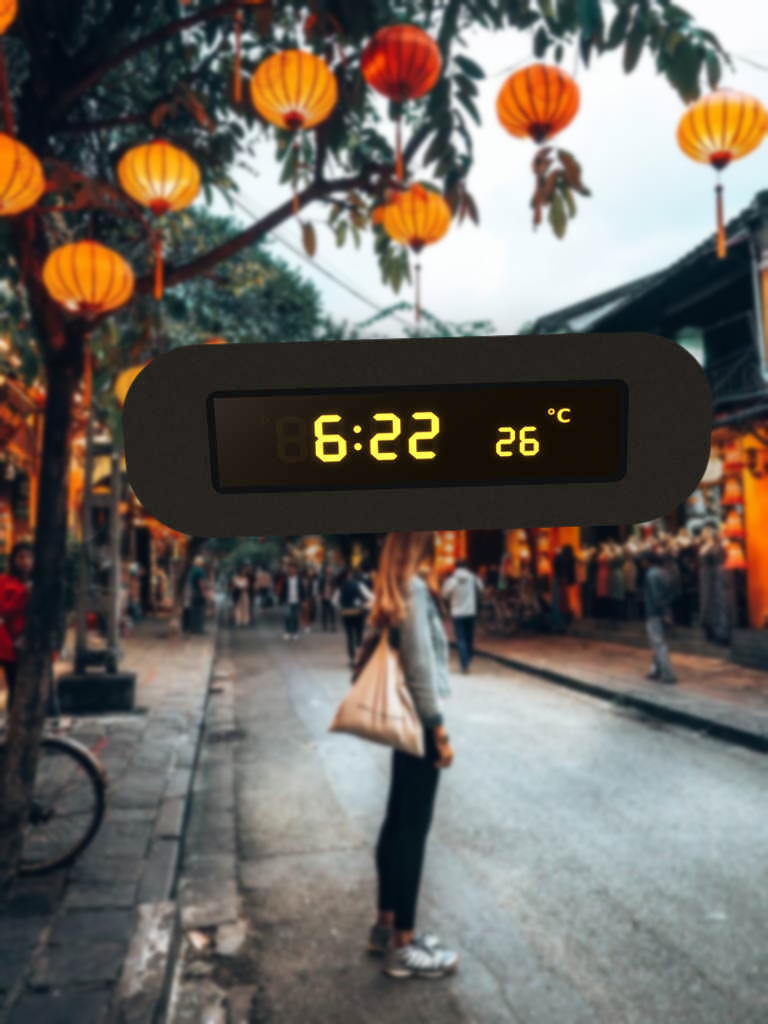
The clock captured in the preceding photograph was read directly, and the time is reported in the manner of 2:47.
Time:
6:22
